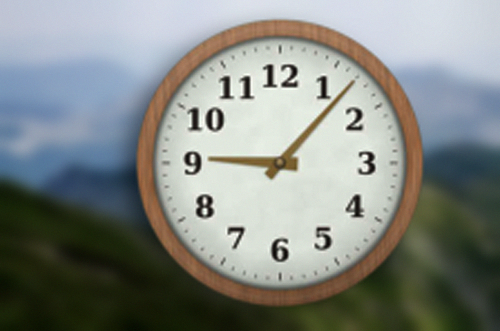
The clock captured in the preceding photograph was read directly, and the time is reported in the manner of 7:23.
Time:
9:07
